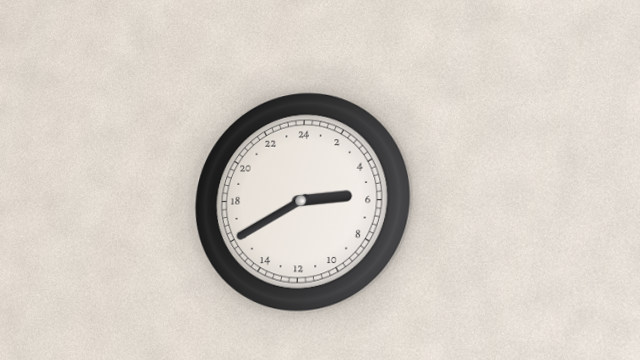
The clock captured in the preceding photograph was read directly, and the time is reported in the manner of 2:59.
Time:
5:40
